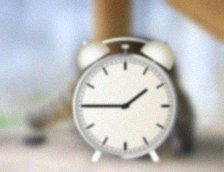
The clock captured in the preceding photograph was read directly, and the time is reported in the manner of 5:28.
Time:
1:45
